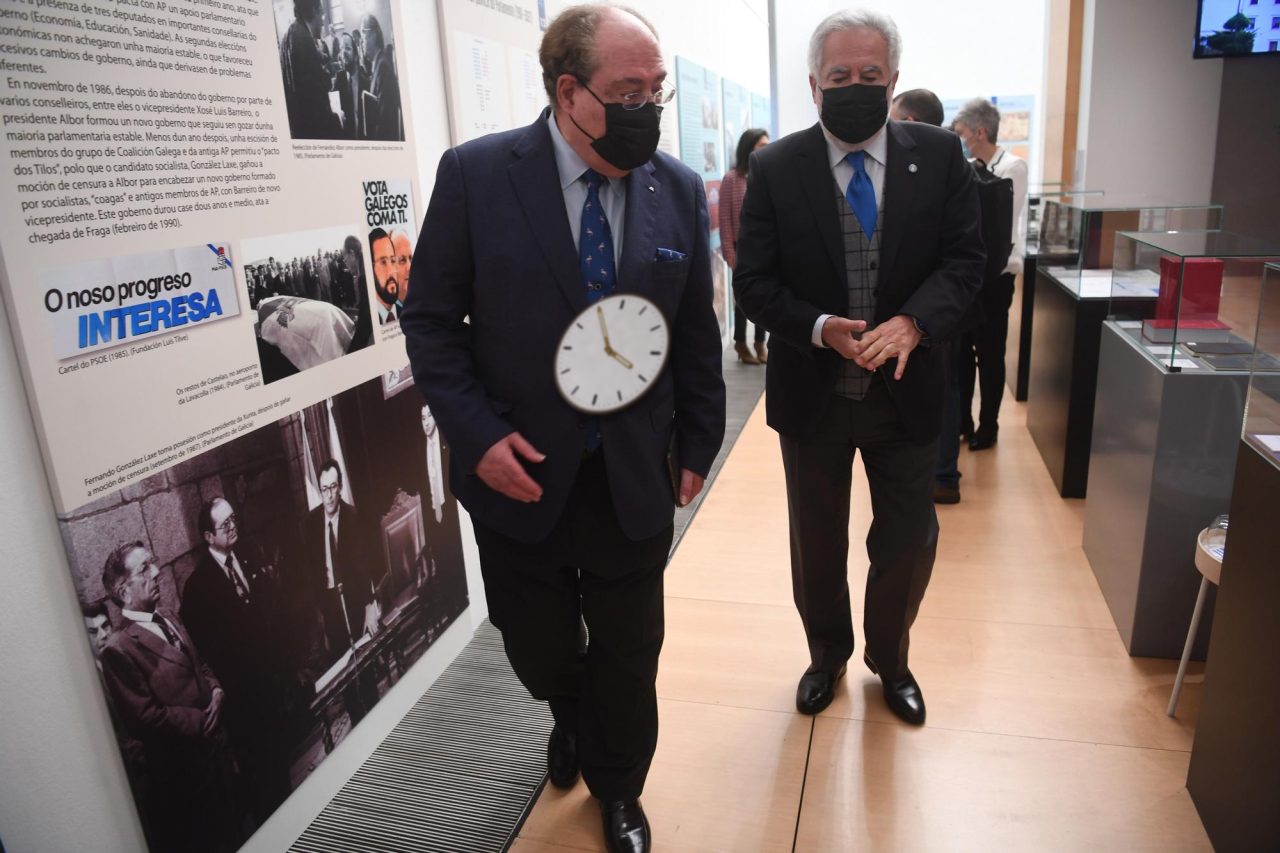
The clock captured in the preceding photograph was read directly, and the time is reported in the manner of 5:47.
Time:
3:55
